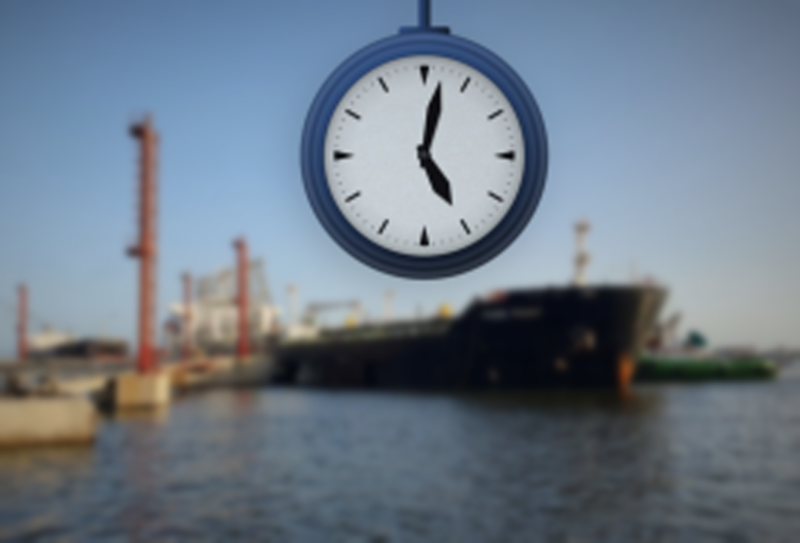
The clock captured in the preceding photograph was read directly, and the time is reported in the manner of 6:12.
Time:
5:02
